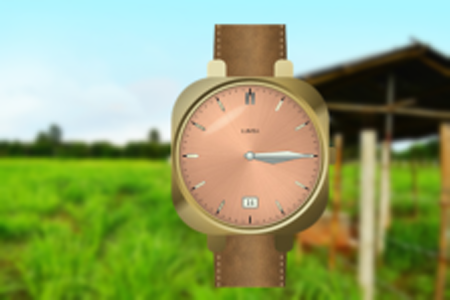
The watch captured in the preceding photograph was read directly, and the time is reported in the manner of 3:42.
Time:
3:15
